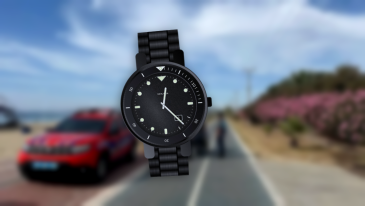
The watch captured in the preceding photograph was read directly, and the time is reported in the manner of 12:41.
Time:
12:23
